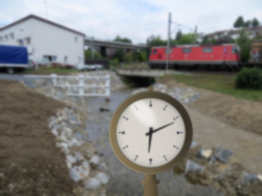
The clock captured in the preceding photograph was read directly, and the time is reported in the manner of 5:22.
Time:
6:11
